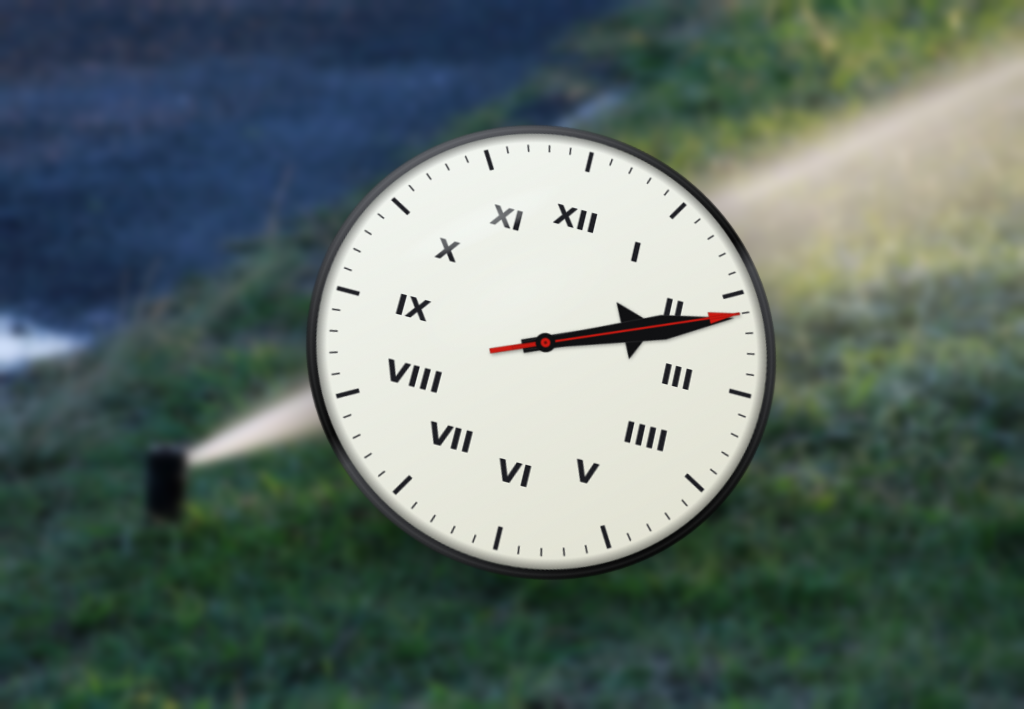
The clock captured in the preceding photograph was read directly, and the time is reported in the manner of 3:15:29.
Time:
2:11:11
